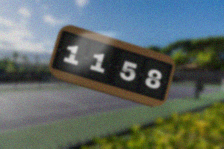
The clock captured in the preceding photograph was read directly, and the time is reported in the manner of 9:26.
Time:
11:58
